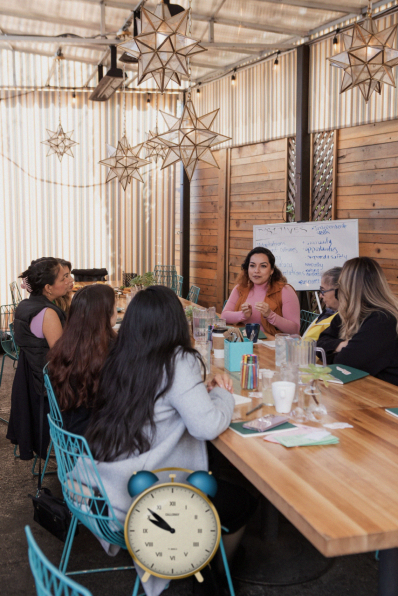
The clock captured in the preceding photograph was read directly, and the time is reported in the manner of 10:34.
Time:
9:52
